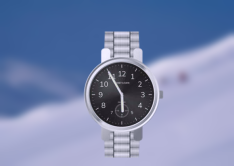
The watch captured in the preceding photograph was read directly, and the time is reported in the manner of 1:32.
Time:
5:55
